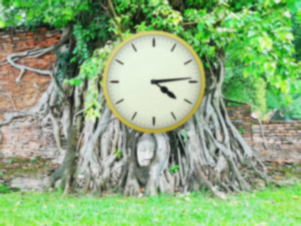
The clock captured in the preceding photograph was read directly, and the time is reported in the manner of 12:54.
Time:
4:14
